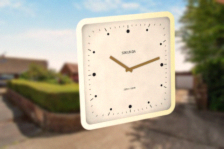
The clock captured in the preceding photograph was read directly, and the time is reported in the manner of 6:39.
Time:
10:13
